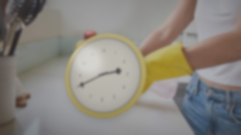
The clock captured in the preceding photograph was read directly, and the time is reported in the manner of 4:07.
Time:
2:41
